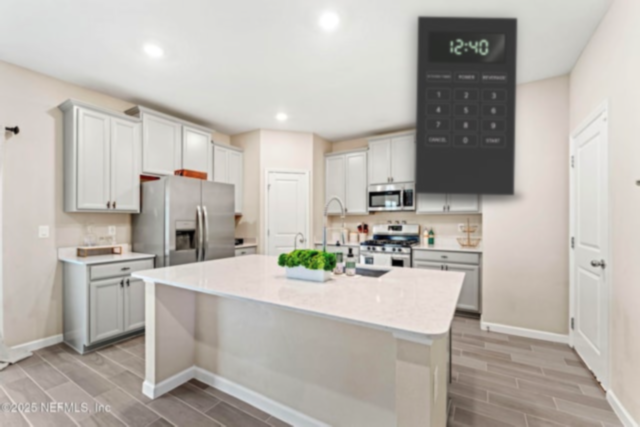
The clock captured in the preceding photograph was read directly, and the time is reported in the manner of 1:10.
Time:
12:40
